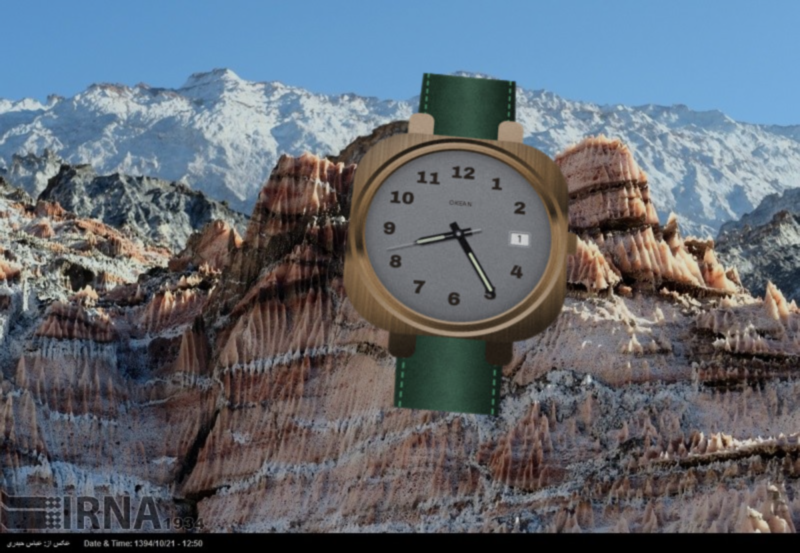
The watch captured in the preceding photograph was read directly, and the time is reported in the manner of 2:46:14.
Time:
8:24:42
